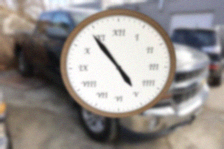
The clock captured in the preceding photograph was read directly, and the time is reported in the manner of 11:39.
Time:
4:54
